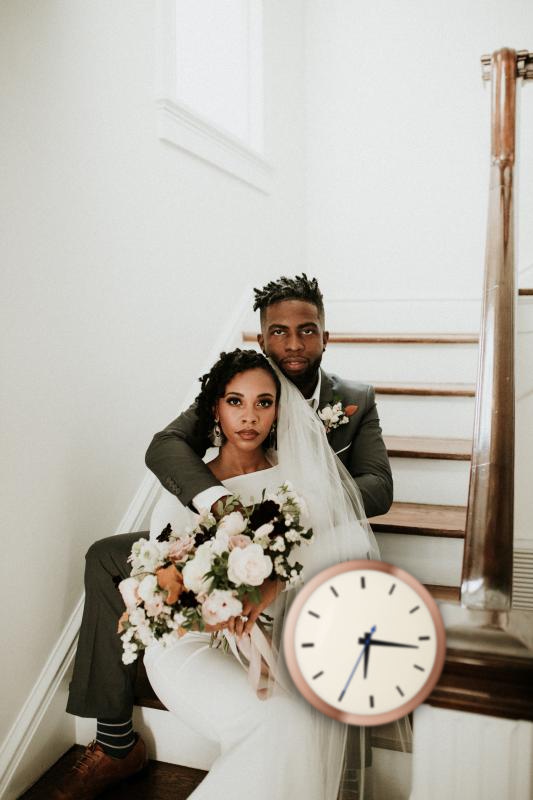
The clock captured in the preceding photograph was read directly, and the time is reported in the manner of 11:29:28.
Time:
6:16:35
